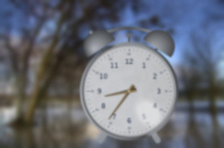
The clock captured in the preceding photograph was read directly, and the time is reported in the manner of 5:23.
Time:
8:36
